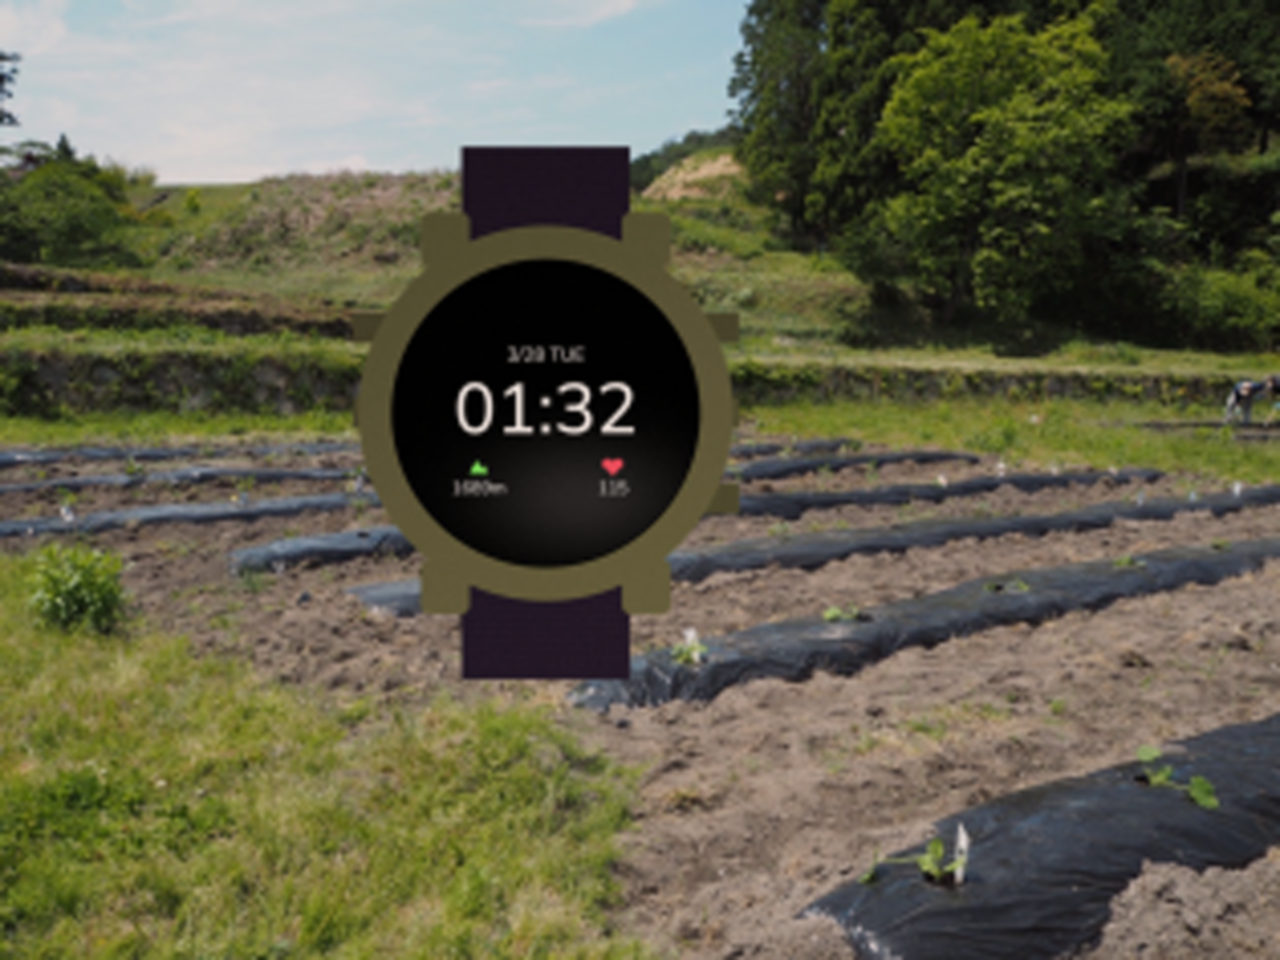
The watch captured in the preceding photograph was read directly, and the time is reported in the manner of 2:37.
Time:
1:32
